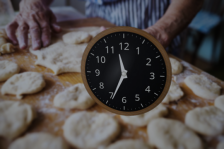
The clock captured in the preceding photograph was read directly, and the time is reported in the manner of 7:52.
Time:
11:34
